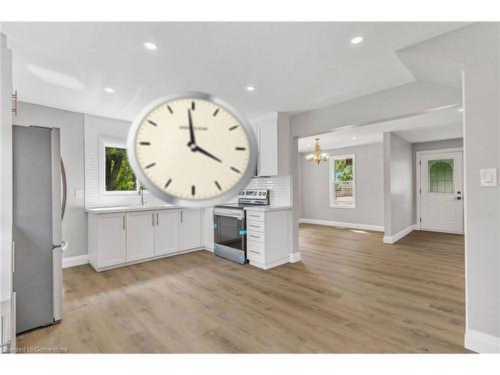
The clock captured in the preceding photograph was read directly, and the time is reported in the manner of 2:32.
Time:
3:59
